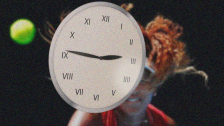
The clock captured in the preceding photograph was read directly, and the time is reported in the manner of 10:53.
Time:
2:46
